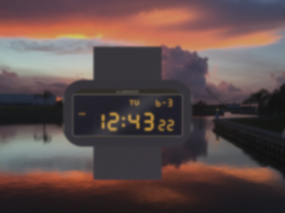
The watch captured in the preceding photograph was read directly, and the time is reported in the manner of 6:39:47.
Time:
12:43:22
